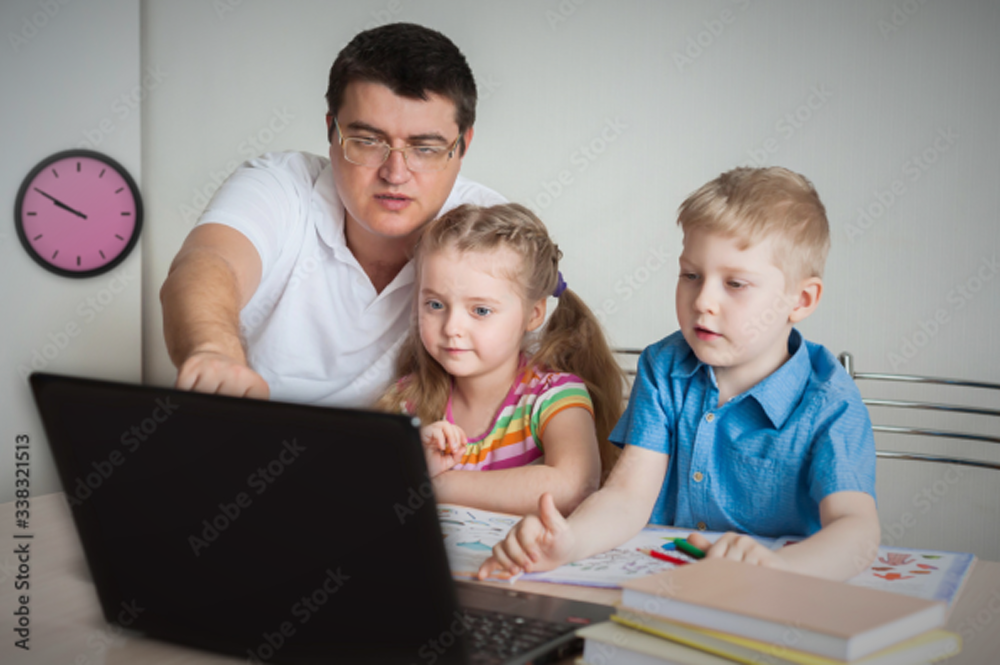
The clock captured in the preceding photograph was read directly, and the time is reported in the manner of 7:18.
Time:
9:50
